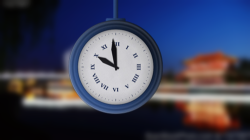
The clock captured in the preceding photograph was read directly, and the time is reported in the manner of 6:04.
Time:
9:59
